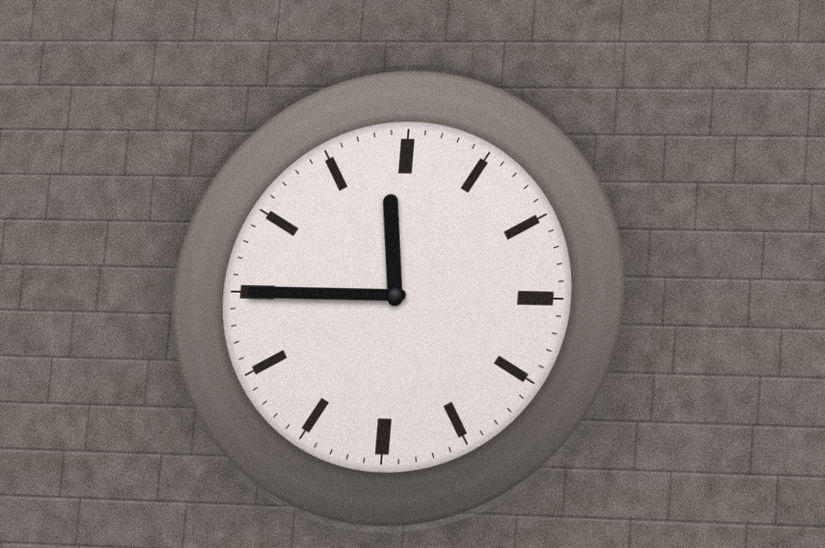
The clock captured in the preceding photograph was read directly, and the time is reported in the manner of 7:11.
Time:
11:45
